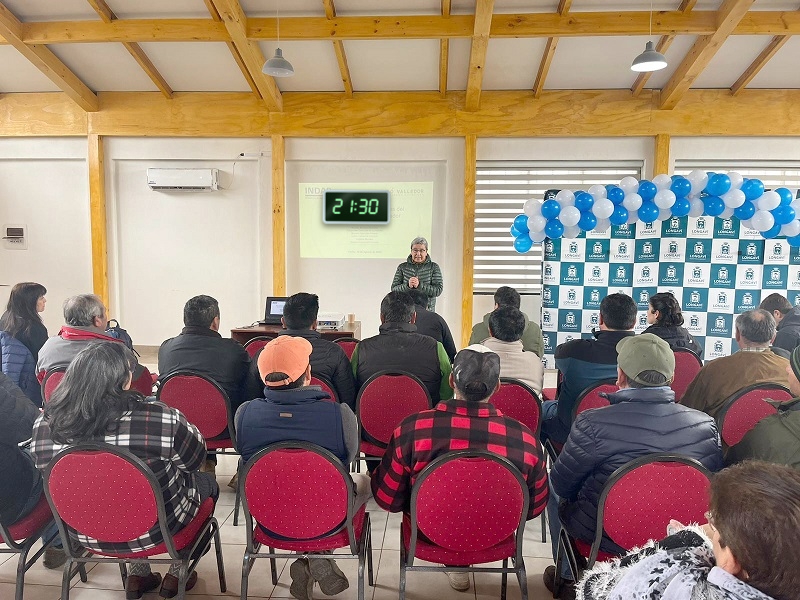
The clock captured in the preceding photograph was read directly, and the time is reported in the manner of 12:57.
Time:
21:30
